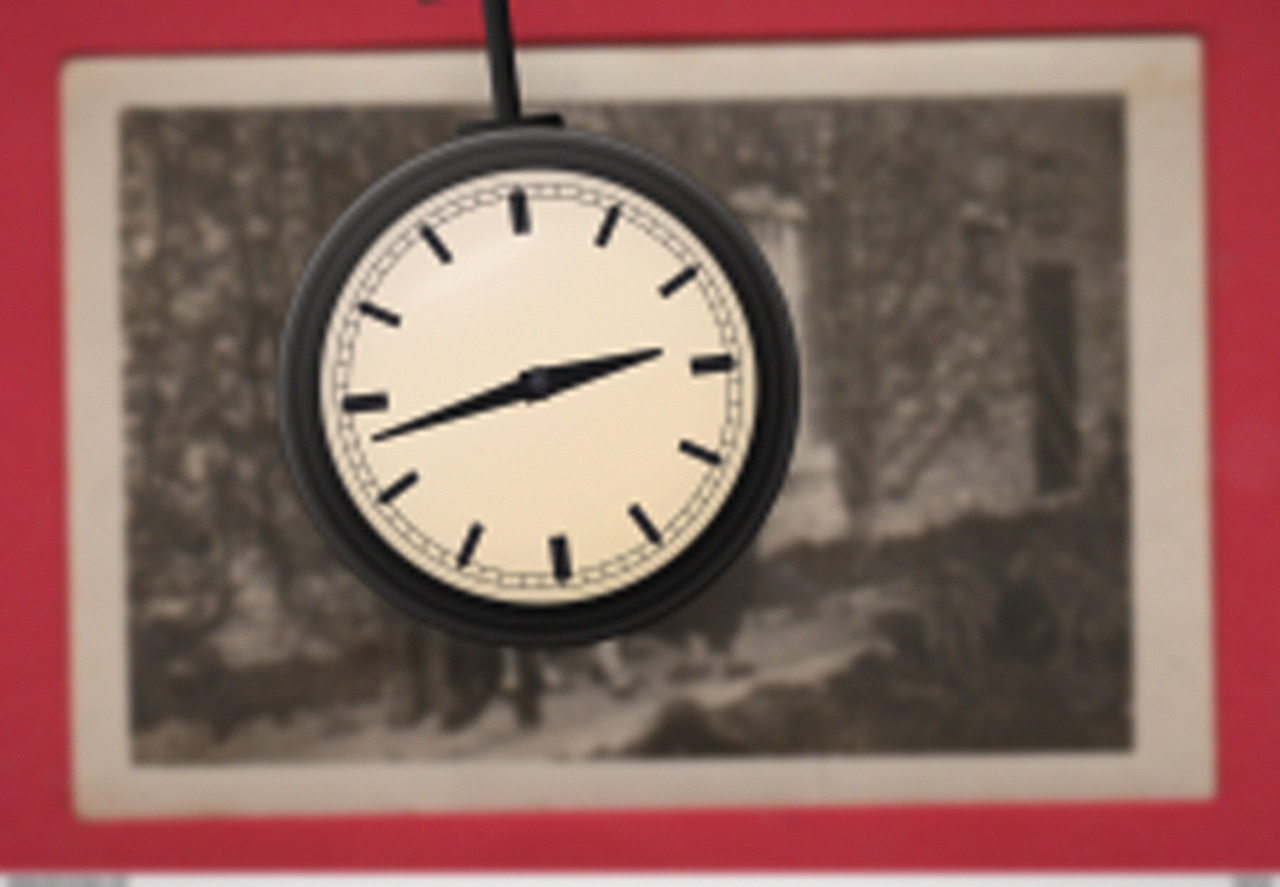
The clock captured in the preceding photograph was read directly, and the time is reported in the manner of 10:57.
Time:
2:43
